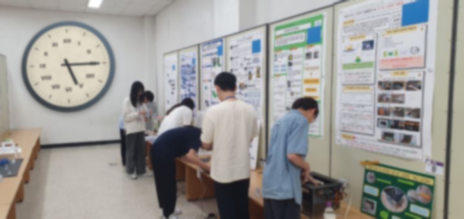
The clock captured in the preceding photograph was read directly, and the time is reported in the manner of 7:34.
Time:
5:15
